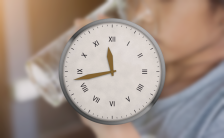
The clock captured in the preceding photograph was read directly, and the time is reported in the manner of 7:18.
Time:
11:43
